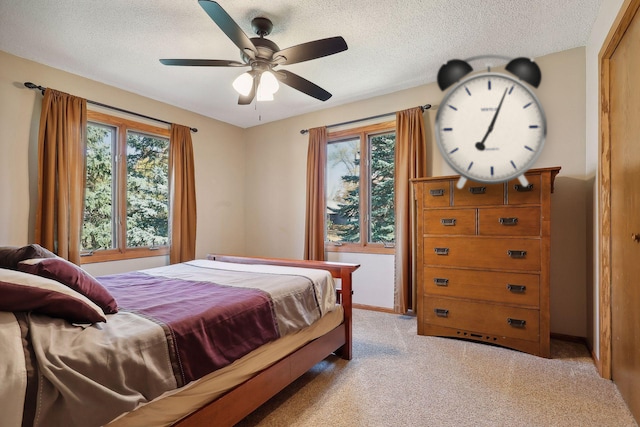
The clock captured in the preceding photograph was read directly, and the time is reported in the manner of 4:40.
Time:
7:04
